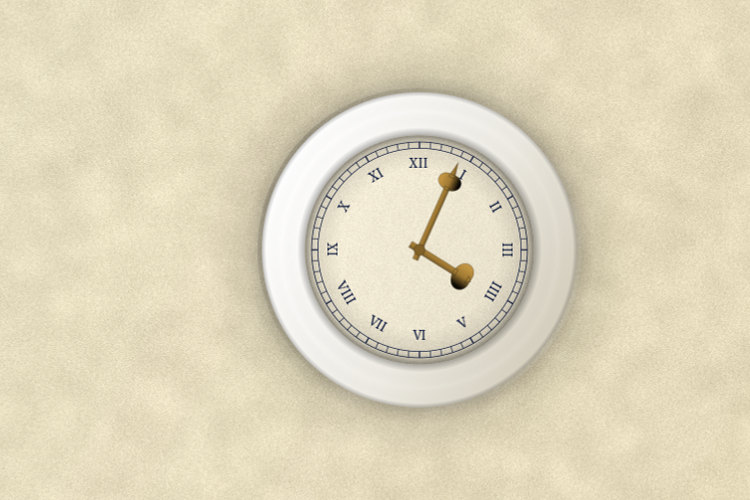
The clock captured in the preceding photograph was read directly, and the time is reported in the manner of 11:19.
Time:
4:04
